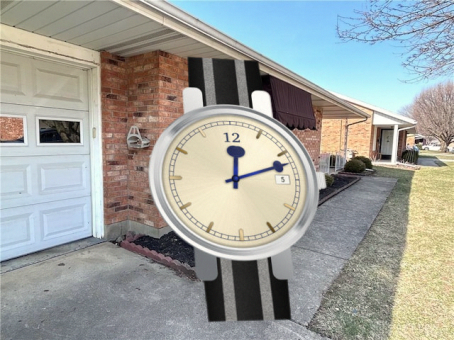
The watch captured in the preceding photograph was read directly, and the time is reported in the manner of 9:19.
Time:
12:12
